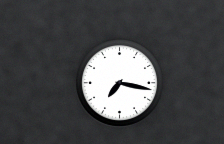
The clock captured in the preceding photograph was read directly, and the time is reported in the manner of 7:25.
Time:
7:17
